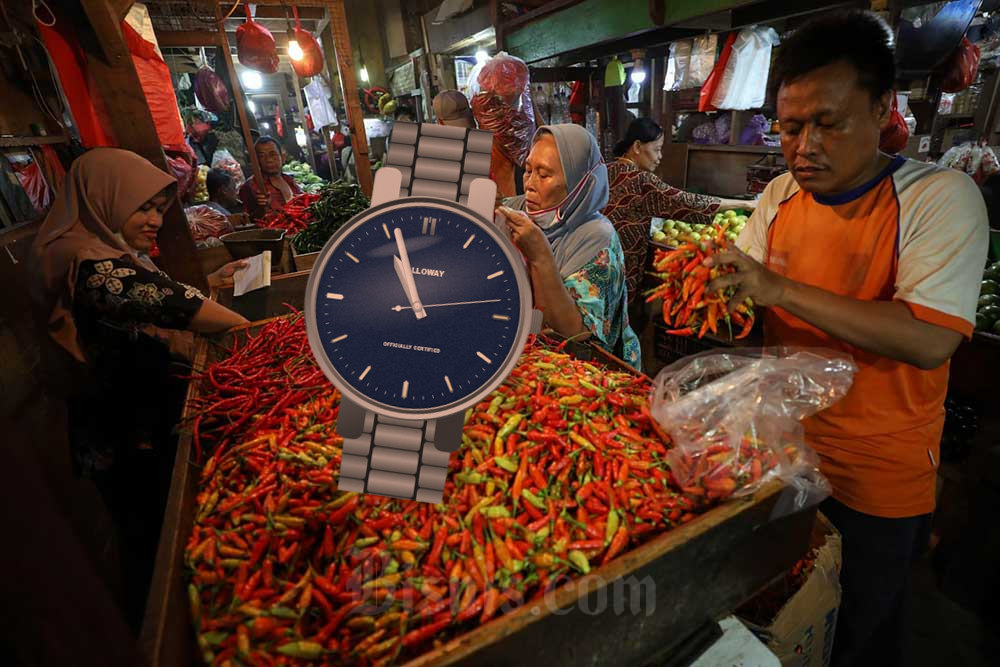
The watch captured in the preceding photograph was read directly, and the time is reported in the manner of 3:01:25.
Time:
10:56:13
